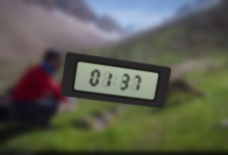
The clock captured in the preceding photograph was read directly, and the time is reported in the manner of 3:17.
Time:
1:37
